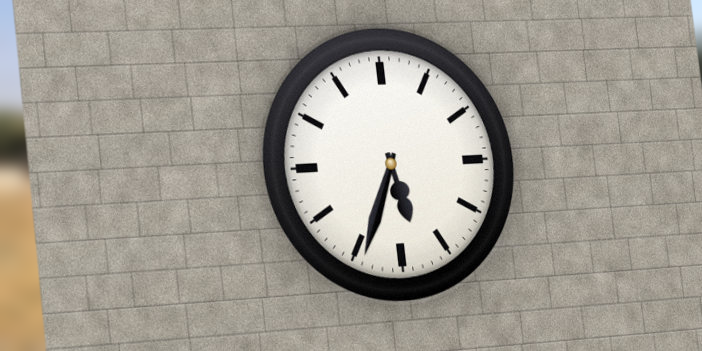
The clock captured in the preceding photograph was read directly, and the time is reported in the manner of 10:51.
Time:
5:34
